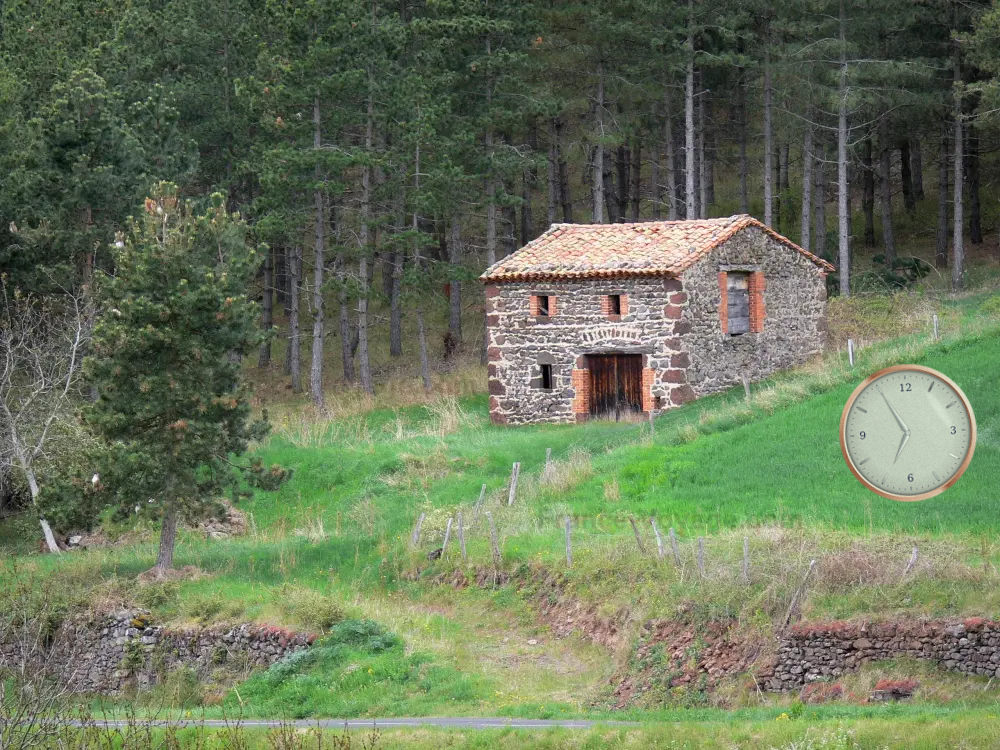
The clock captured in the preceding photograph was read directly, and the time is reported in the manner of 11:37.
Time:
6:55
